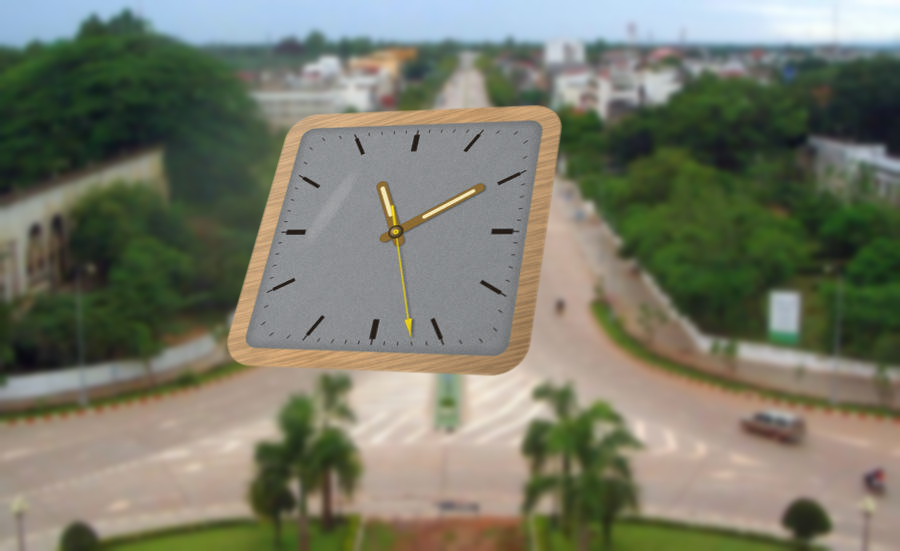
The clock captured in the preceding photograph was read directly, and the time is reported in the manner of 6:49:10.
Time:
11:09:27
